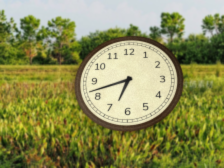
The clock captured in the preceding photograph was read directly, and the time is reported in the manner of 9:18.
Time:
6:42
